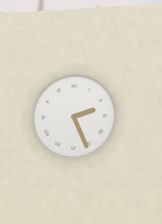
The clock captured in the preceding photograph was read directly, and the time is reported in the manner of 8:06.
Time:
2:26
